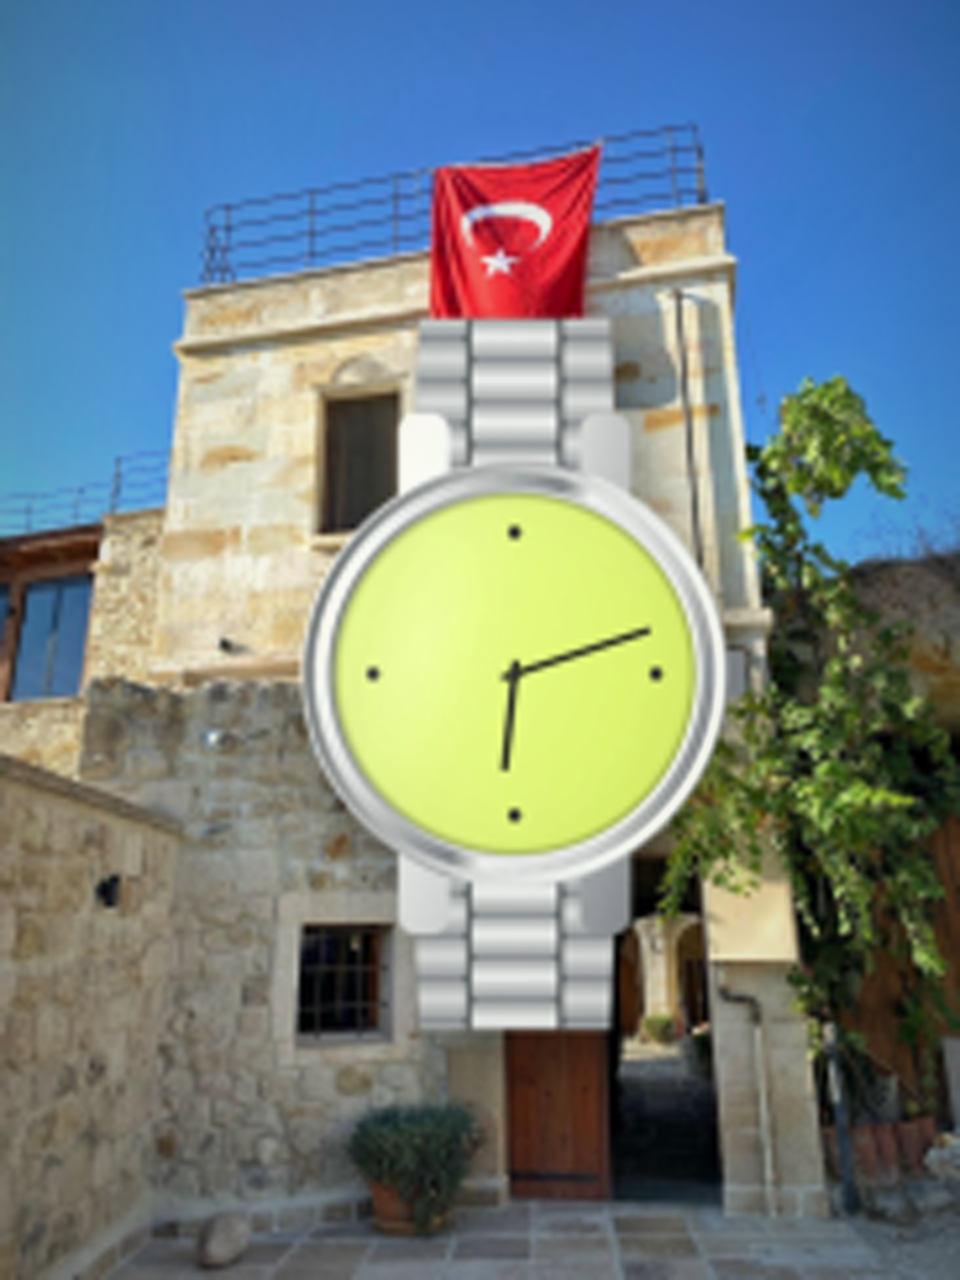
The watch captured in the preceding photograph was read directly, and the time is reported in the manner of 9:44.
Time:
6:12
